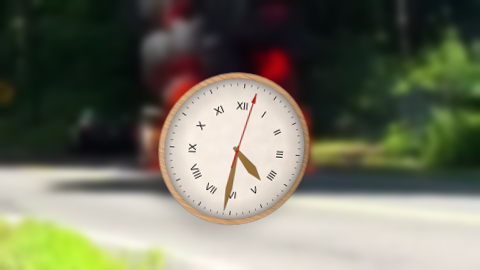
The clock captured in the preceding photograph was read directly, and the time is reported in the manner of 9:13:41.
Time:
4:31:02
